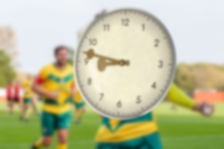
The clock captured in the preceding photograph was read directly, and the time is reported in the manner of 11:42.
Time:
8:47
